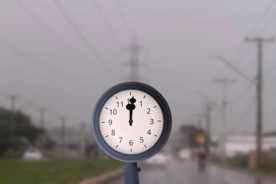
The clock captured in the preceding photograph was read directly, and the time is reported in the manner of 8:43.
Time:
12:01
